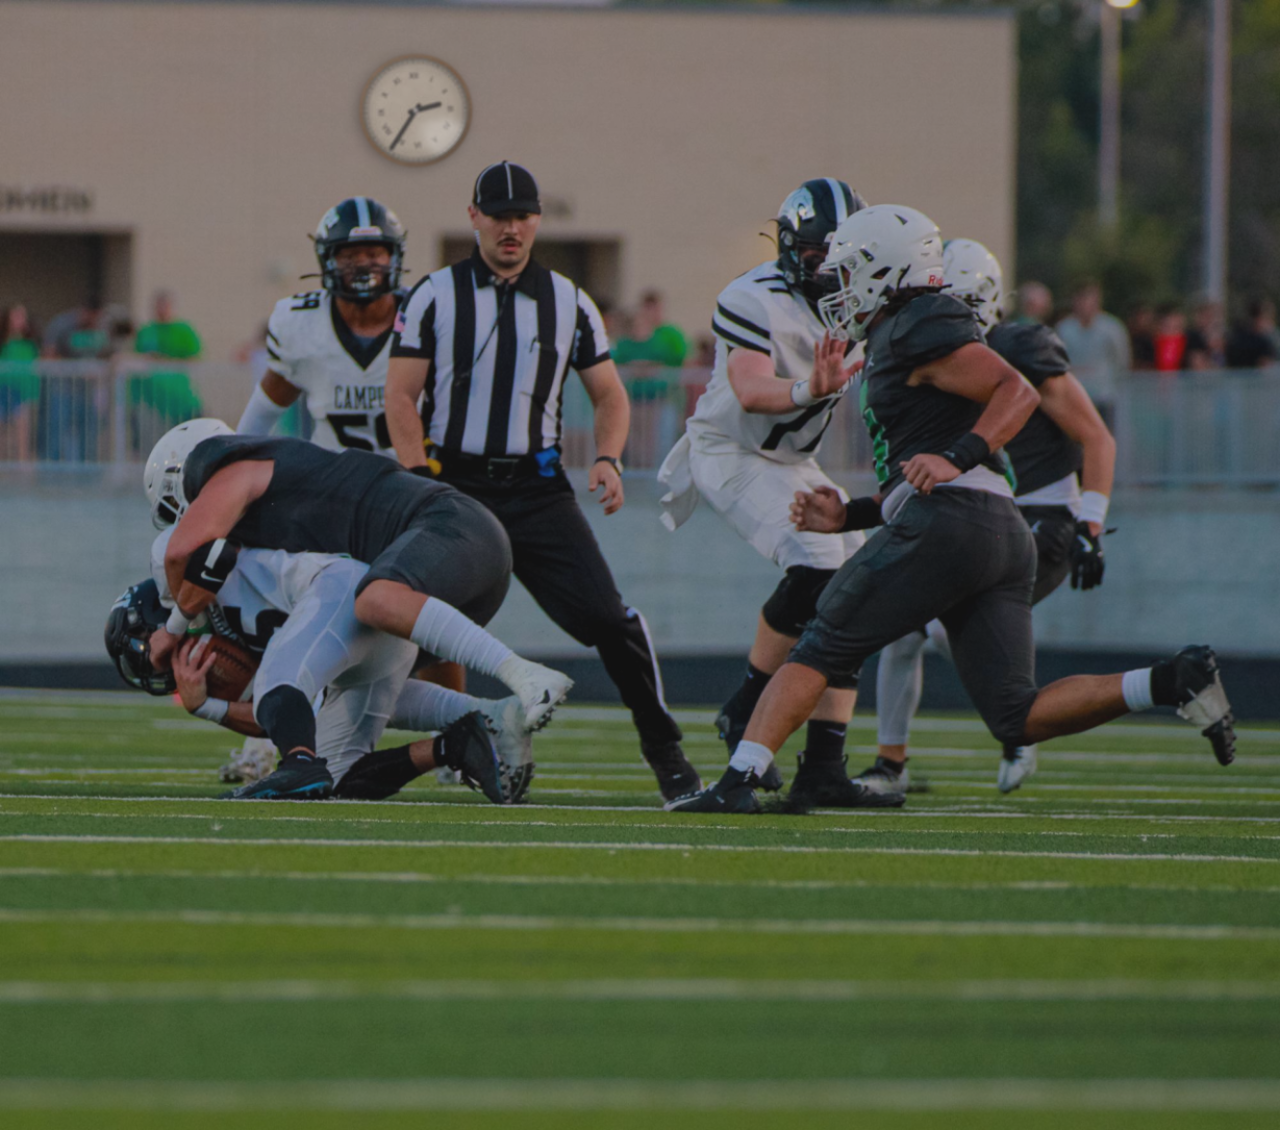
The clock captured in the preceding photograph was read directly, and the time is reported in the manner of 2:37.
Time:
2:36
